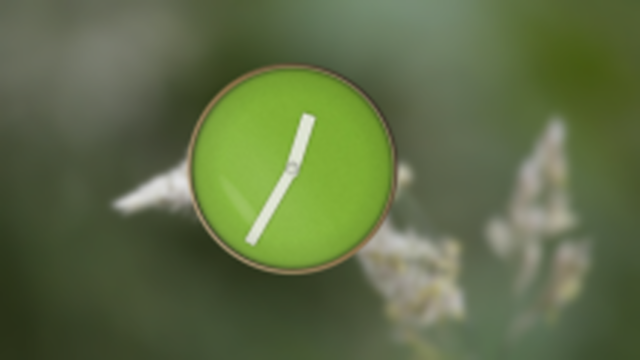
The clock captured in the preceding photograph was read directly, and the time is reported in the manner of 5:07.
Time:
12:35
